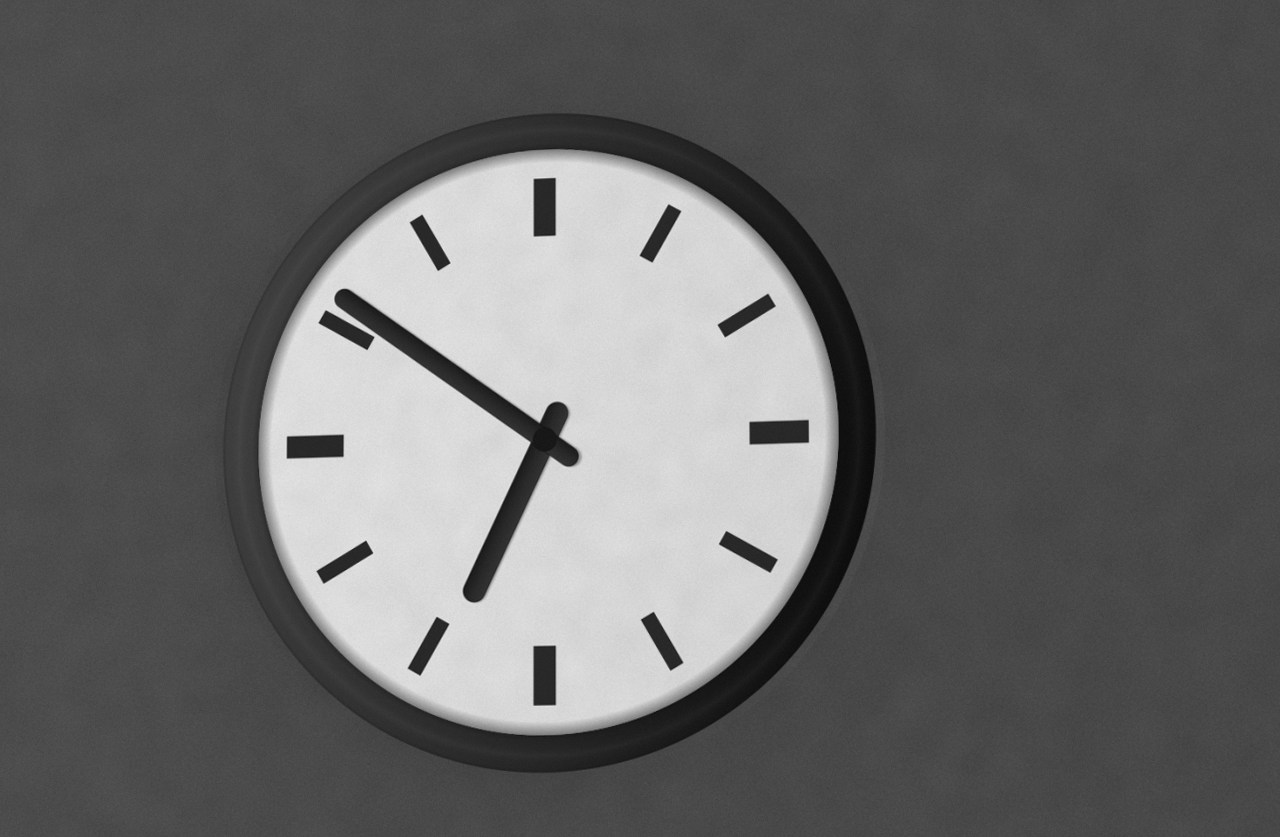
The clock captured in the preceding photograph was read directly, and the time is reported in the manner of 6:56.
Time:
6:51
